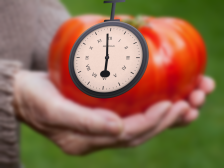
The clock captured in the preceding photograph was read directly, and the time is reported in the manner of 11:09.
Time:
5:59
